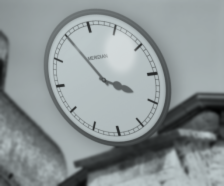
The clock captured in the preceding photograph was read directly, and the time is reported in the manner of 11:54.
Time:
3:55
